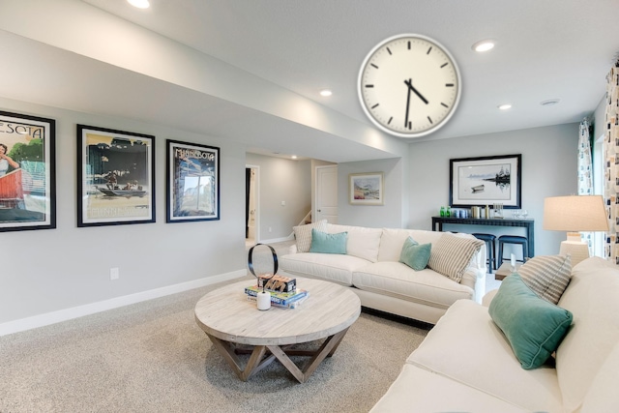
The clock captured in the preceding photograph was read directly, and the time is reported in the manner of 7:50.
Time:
4:31
